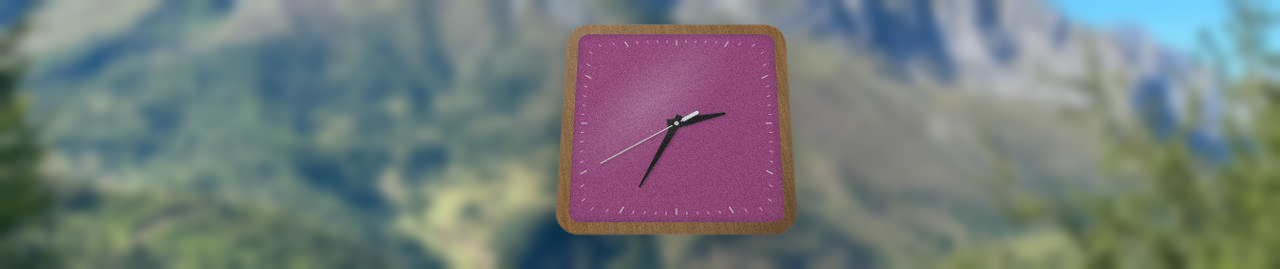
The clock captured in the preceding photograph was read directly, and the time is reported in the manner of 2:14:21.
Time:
2:34:40
